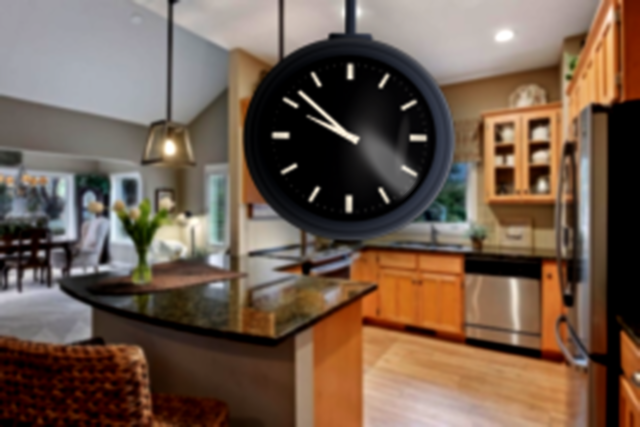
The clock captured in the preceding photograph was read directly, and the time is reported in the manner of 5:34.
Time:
9:52
